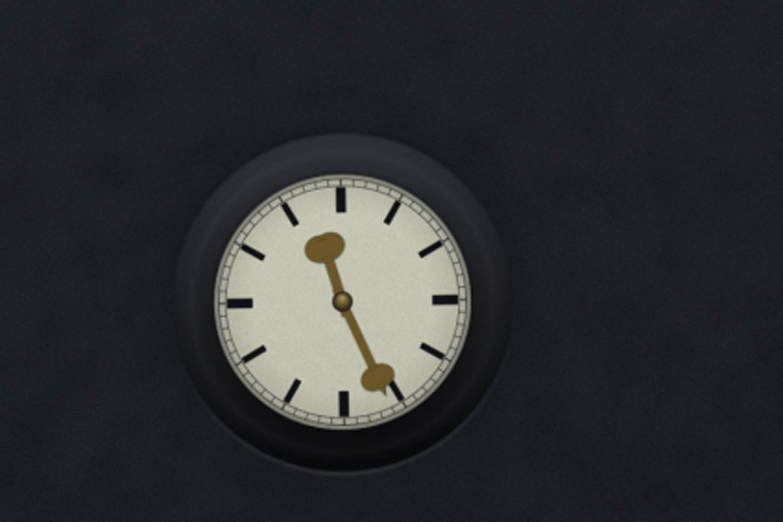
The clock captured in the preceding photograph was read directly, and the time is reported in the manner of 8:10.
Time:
11:26
